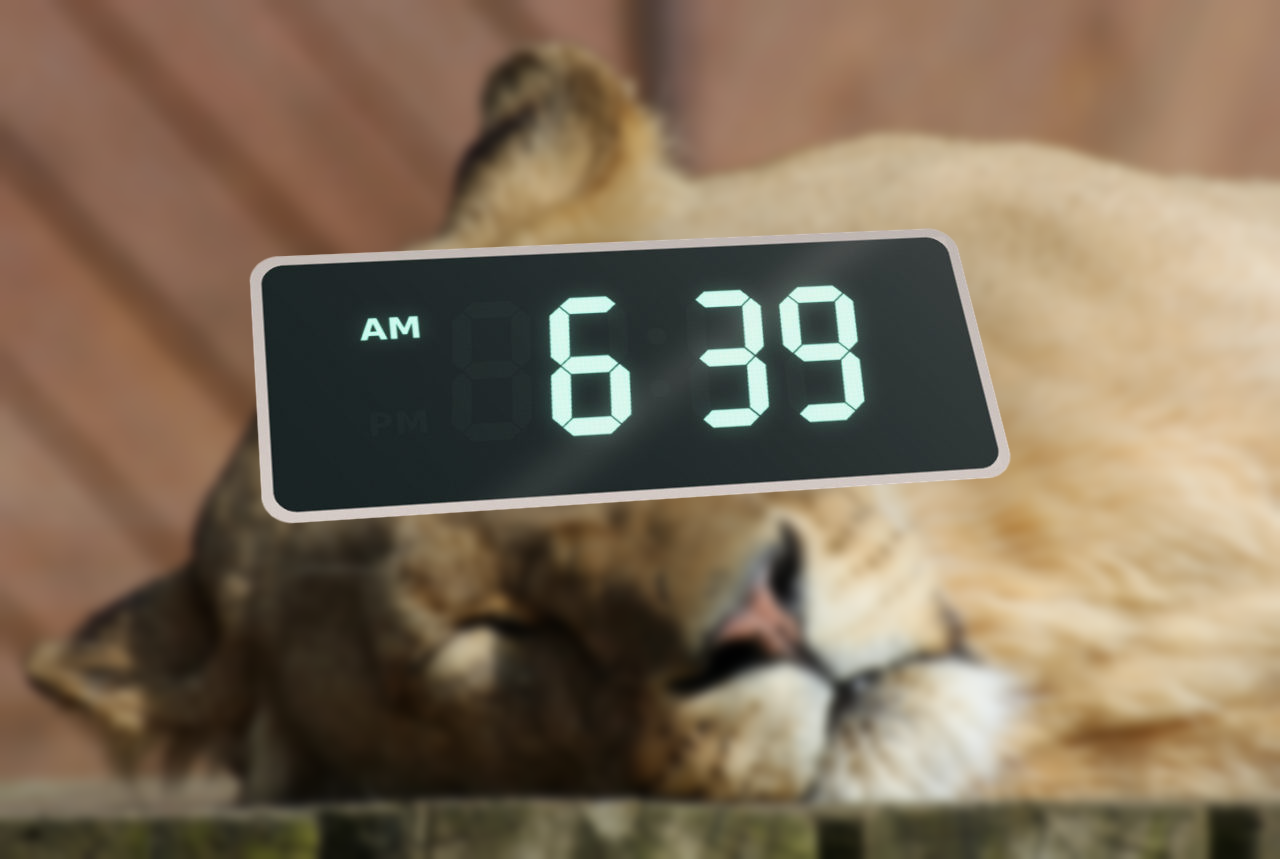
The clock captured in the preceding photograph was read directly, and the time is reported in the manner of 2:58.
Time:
6:39
